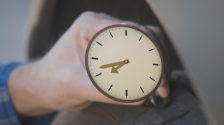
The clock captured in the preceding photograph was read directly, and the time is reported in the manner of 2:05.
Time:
7:42
